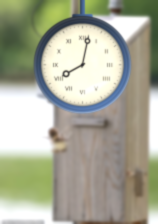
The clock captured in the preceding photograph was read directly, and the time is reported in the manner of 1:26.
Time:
8:02
